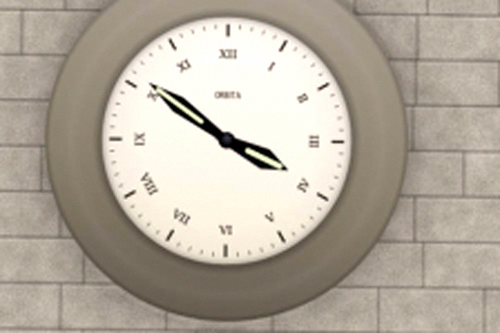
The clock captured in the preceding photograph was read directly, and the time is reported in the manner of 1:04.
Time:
3:51
